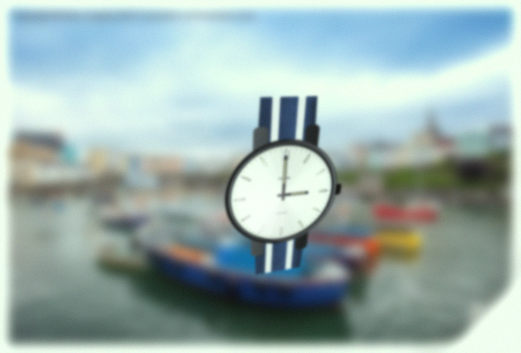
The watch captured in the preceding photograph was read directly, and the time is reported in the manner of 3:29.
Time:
3:00
